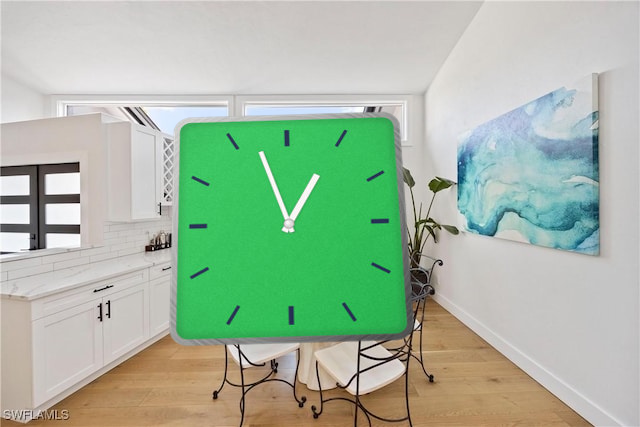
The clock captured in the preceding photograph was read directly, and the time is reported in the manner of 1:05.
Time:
12:57
